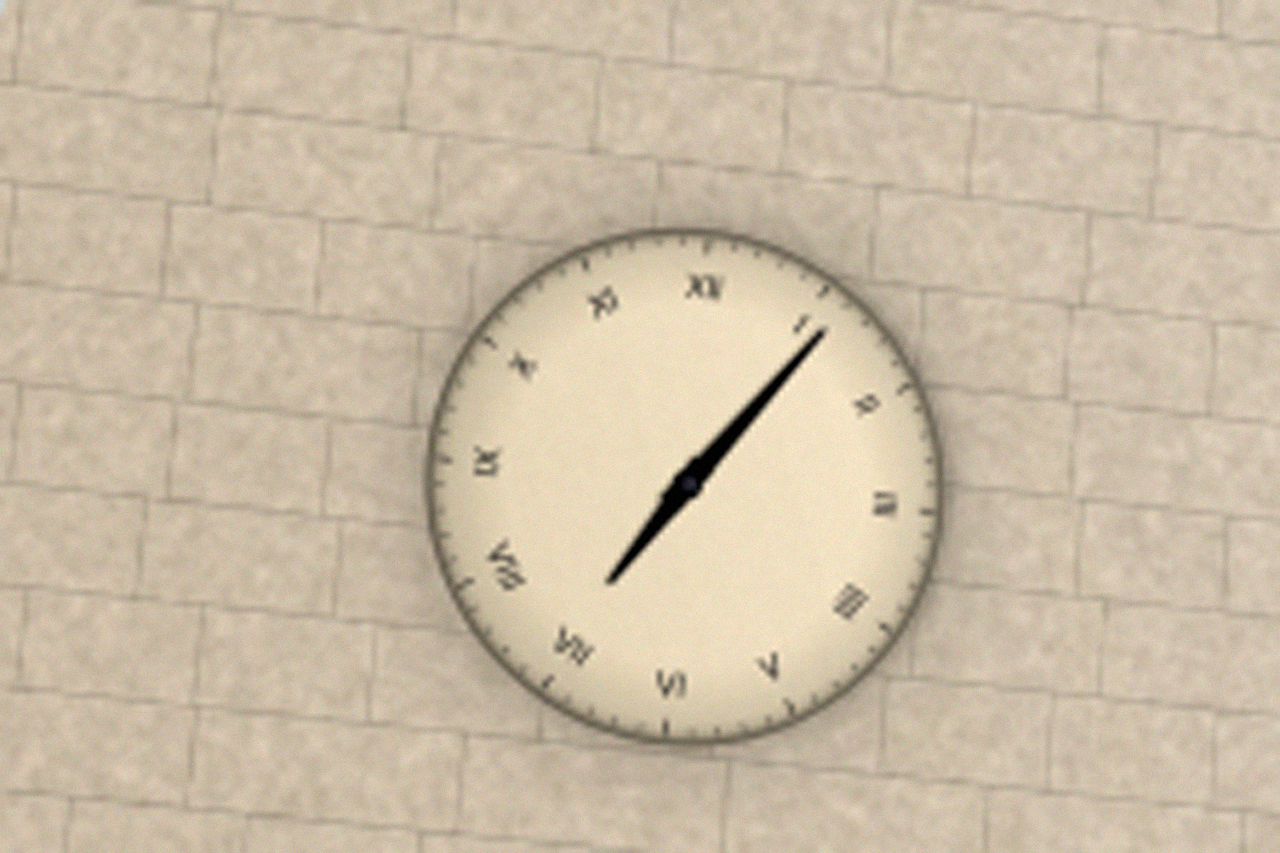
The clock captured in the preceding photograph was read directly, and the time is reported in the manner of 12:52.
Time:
7:06
